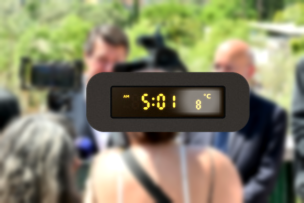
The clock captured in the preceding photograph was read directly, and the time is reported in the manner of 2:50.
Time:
5:01
